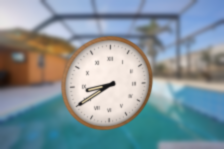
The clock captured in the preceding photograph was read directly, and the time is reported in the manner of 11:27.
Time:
8:40
